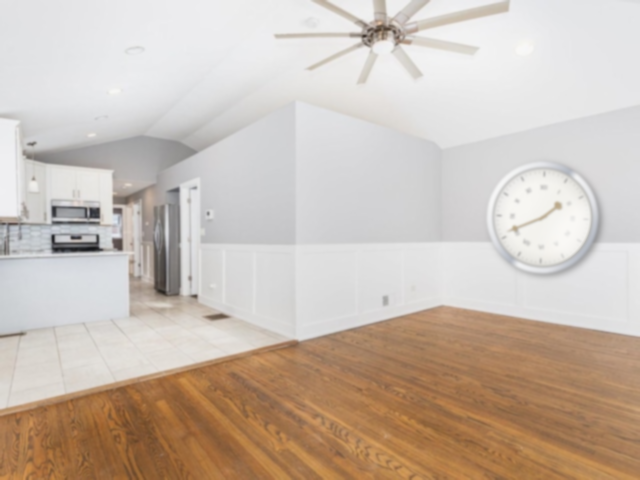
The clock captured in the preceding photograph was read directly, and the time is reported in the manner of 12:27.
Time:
1:41
